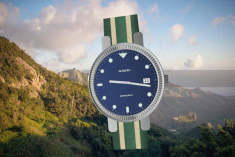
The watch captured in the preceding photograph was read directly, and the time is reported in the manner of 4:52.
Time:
9:17
